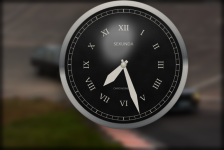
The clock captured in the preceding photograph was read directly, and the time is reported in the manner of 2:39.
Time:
7:27
